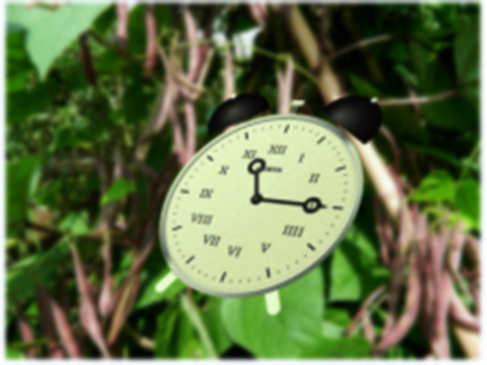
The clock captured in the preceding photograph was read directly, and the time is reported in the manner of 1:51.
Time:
11:15
